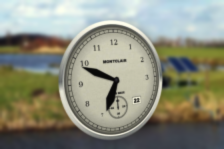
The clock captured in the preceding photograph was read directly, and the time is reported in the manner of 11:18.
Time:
6:49
